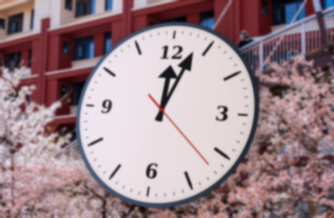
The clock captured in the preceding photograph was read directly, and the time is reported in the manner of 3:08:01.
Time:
12:03:22
